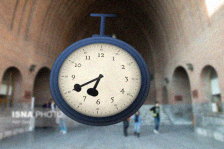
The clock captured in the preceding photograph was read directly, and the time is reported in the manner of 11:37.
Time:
6:40
